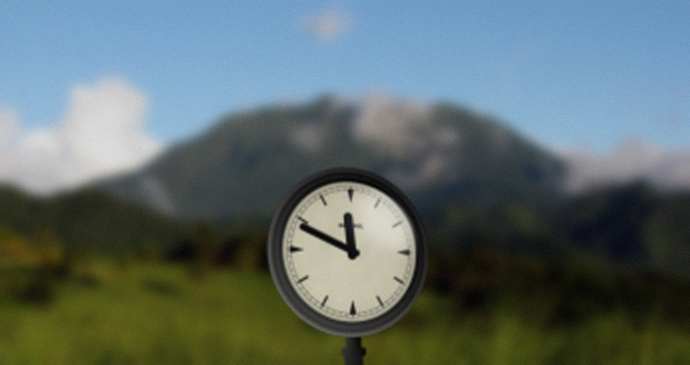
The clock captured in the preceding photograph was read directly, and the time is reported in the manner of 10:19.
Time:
11:49
